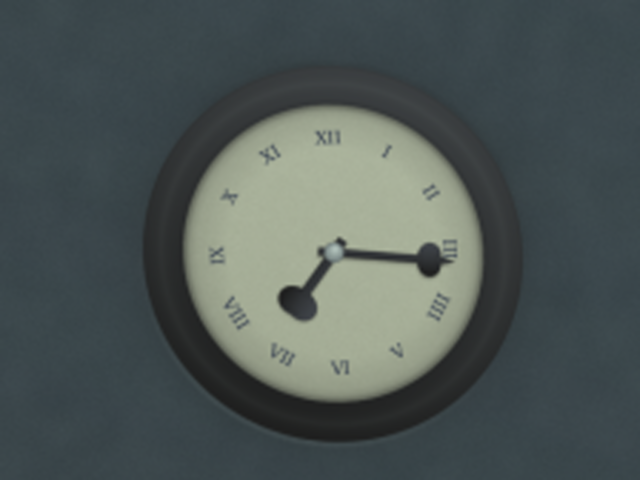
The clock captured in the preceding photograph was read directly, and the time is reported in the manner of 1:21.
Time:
7:16
